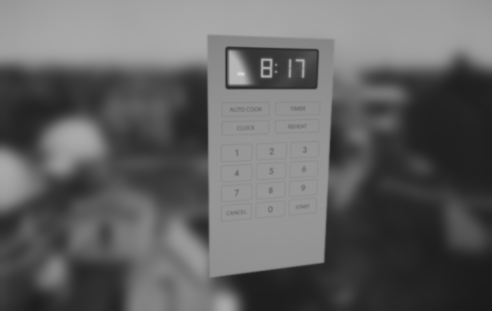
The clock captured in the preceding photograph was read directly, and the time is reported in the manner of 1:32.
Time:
8:17
